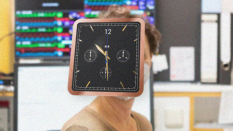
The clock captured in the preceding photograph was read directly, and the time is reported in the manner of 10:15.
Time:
10:29
